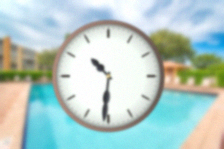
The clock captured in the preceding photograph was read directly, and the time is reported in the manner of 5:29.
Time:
10:31
